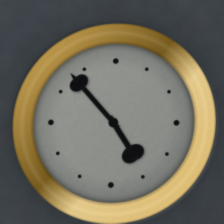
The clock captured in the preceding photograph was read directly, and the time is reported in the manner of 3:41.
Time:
4:53
